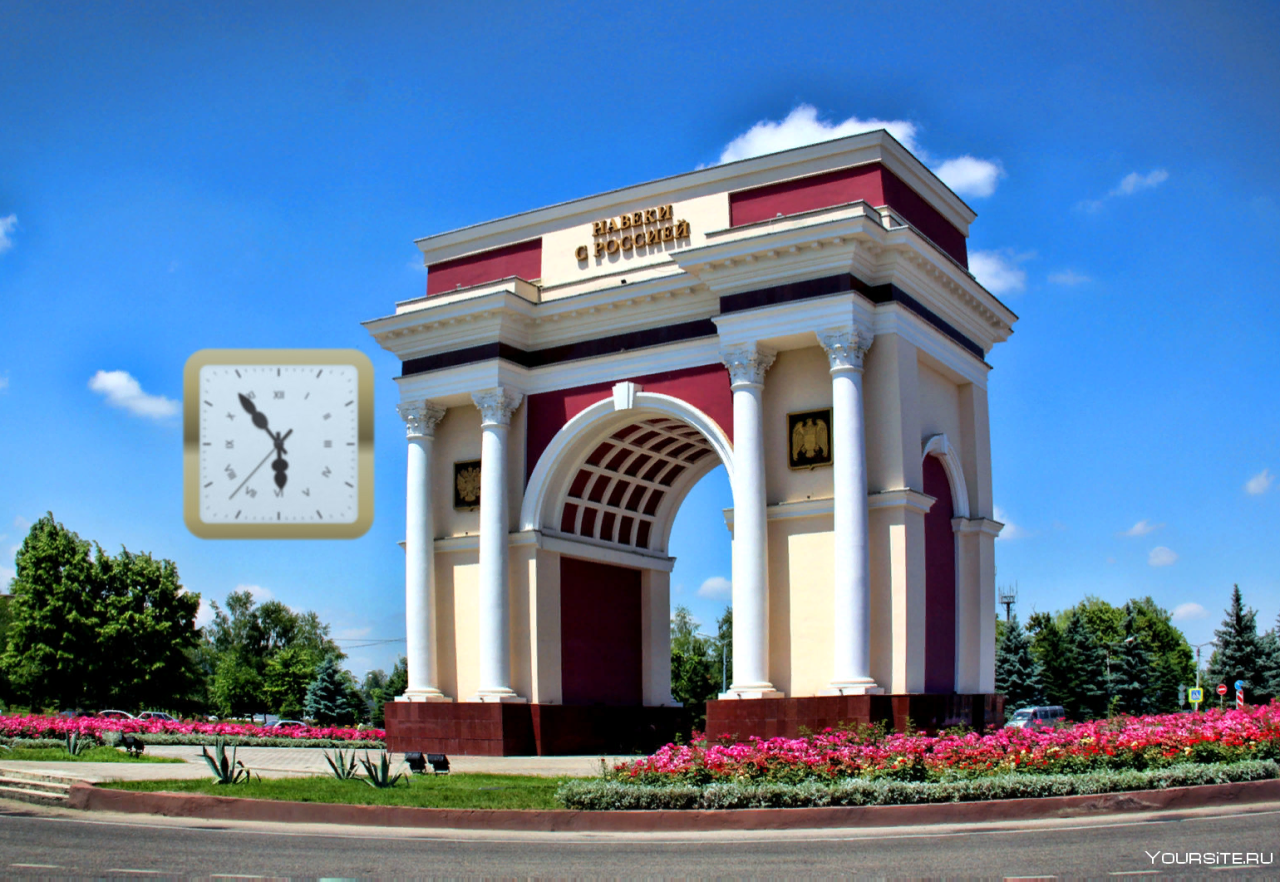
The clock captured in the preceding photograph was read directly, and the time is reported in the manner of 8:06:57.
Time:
5:53:37
